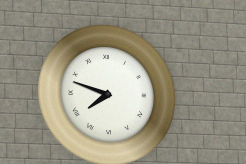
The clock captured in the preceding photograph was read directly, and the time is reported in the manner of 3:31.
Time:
7:48
